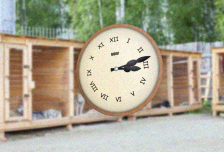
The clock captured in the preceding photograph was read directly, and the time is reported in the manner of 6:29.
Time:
3:13
